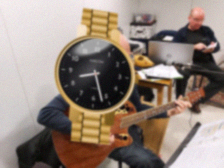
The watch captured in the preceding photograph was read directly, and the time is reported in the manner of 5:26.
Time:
8:27
